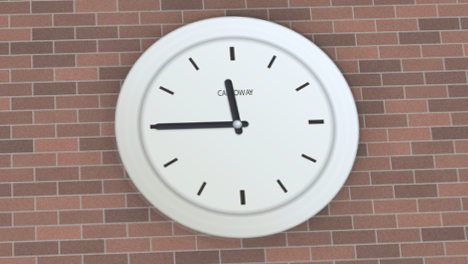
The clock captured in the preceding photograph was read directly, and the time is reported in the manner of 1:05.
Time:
11:45
